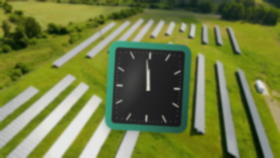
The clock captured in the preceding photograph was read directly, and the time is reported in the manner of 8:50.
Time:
11:59
